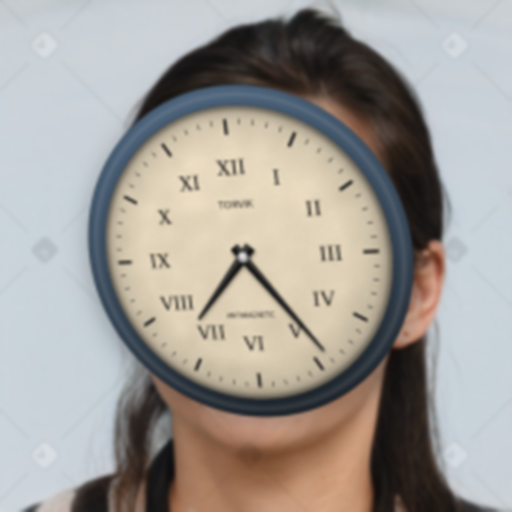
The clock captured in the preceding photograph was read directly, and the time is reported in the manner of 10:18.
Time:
7:24
